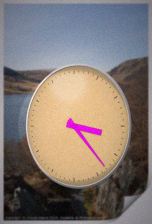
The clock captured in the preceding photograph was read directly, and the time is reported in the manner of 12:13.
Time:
3:23
